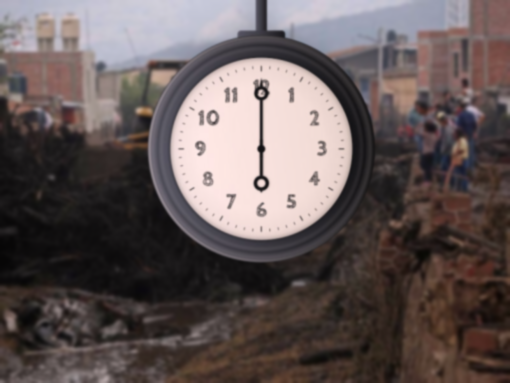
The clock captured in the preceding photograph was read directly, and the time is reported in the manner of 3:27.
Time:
6:00
